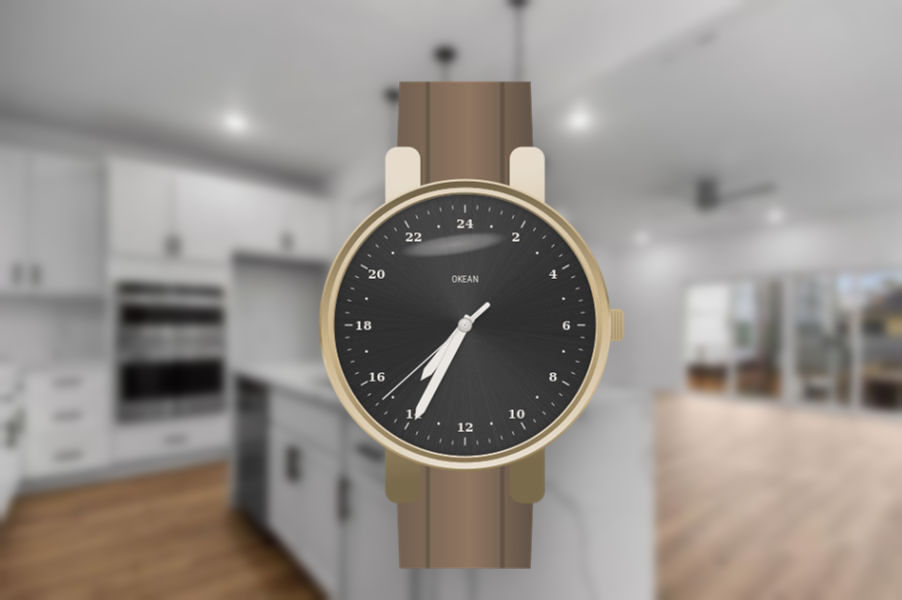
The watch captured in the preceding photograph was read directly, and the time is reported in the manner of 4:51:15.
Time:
14:34:38
